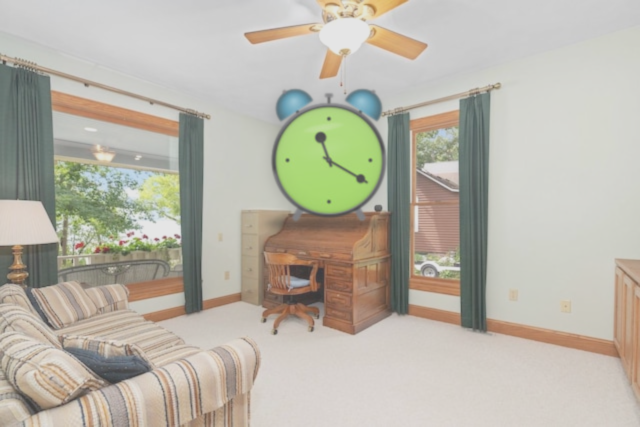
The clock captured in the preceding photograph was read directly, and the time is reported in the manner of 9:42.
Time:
11:20
